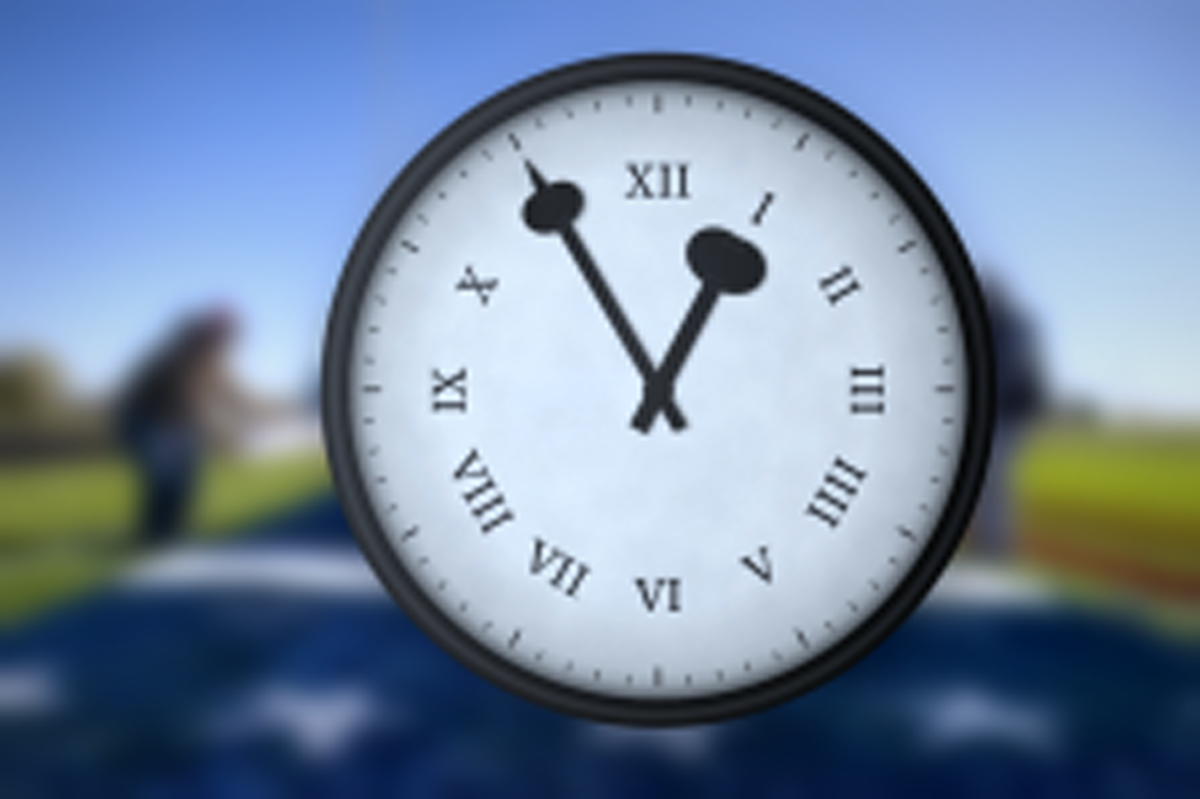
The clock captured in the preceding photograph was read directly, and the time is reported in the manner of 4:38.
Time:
12:55
